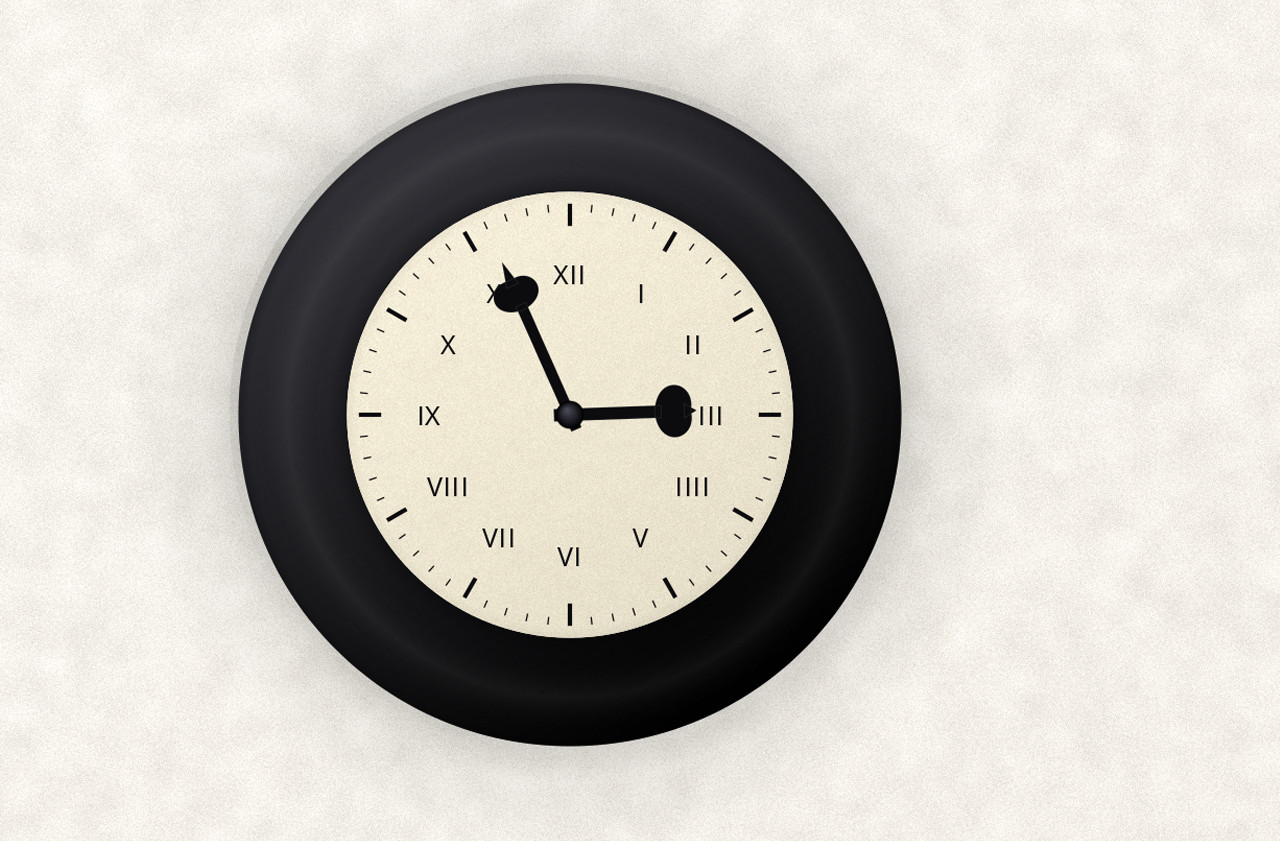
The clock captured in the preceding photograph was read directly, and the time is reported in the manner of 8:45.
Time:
2:56
